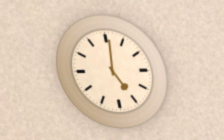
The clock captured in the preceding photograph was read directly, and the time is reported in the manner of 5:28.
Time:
5:01
